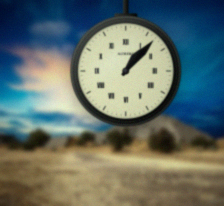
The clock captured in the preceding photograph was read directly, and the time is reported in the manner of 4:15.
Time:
1:07
